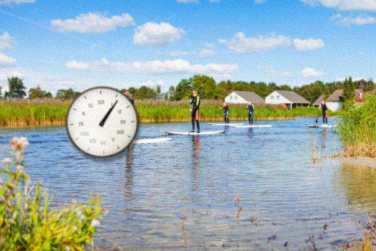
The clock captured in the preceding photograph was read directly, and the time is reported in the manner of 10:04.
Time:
1:06
